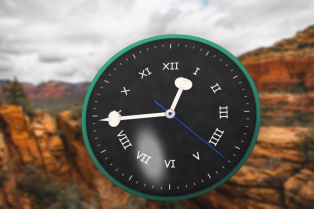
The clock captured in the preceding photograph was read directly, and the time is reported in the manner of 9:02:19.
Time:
12:44:22
